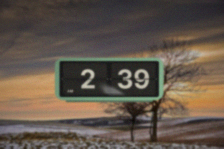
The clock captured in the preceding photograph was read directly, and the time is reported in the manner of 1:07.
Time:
2:39
